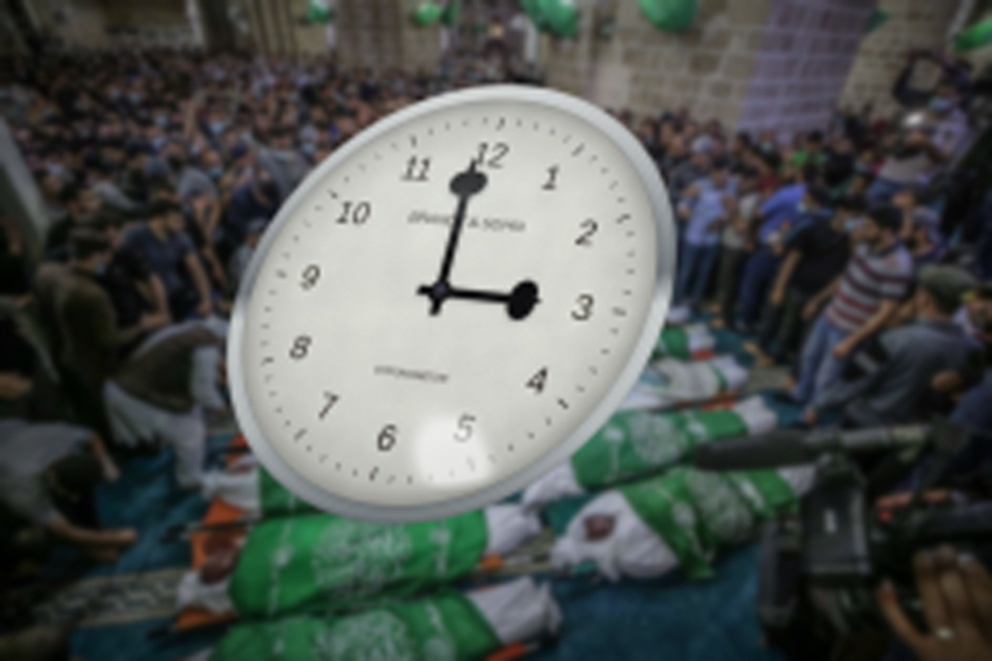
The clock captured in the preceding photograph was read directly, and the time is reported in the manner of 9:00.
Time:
2:59
